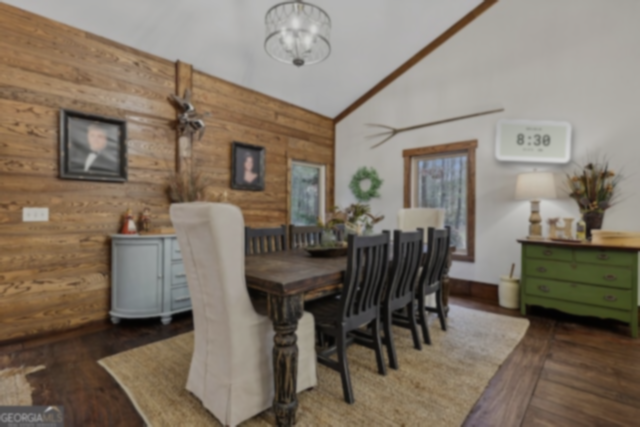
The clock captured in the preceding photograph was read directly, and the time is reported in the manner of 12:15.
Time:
8:30
